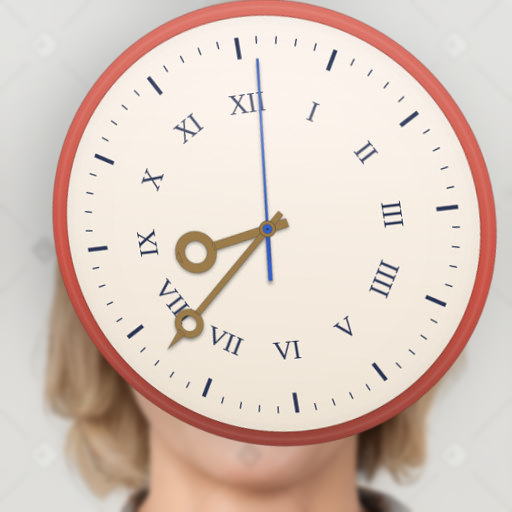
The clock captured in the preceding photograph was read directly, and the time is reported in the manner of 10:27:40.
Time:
8:38:01
